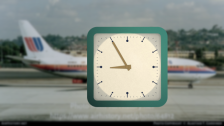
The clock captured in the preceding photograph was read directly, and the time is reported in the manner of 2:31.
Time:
8:55
